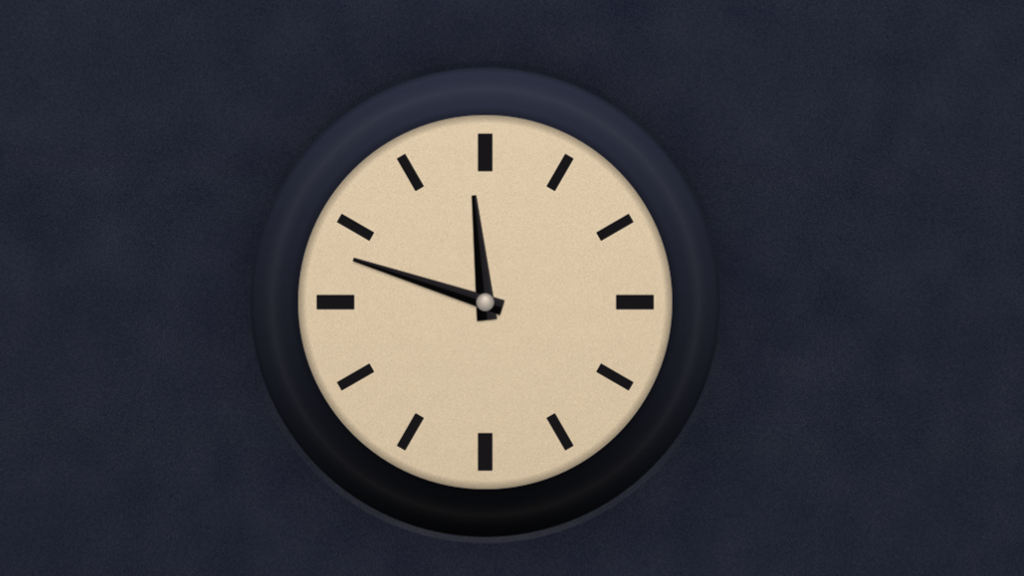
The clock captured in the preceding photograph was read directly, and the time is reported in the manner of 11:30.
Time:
11:48
